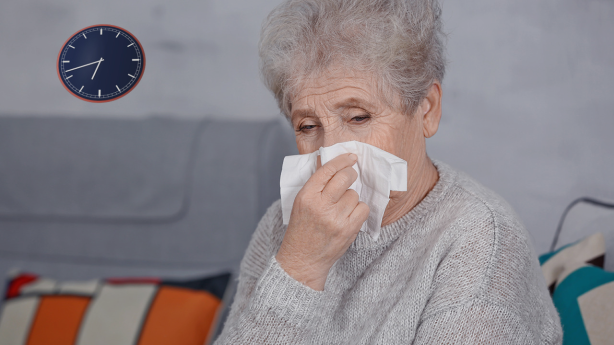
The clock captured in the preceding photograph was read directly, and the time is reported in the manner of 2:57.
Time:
6:42
